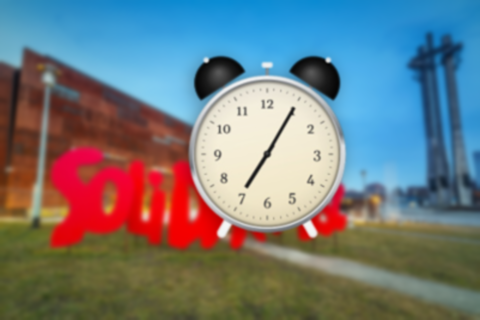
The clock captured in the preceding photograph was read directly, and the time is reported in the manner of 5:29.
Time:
7:05
